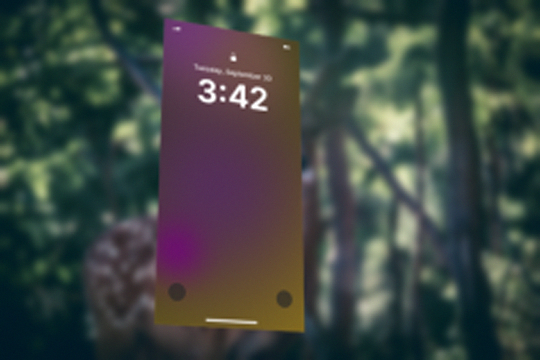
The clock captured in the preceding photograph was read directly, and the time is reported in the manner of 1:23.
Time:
3:42
